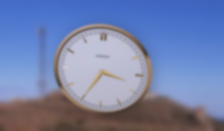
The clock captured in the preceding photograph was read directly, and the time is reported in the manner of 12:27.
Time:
3:35
